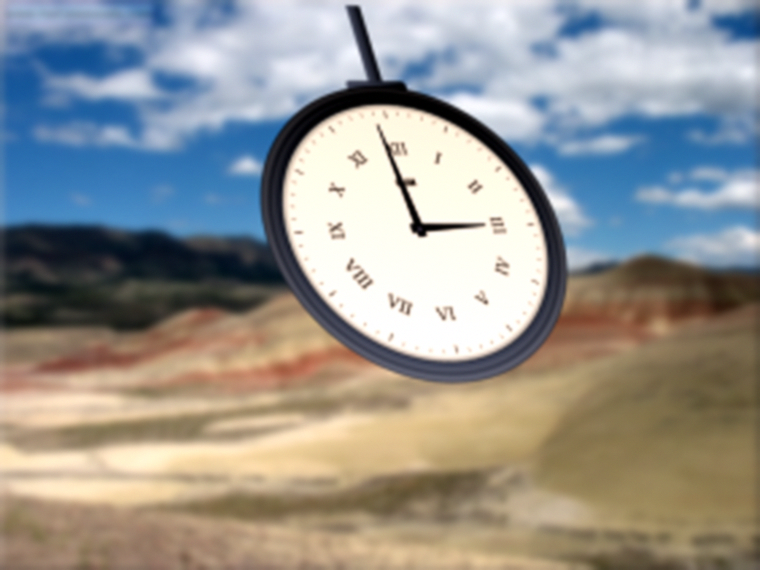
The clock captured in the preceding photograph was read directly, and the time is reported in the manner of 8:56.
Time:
2:59
